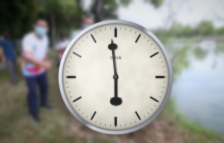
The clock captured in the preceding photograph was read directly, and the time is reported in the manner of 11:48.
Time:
5:59
